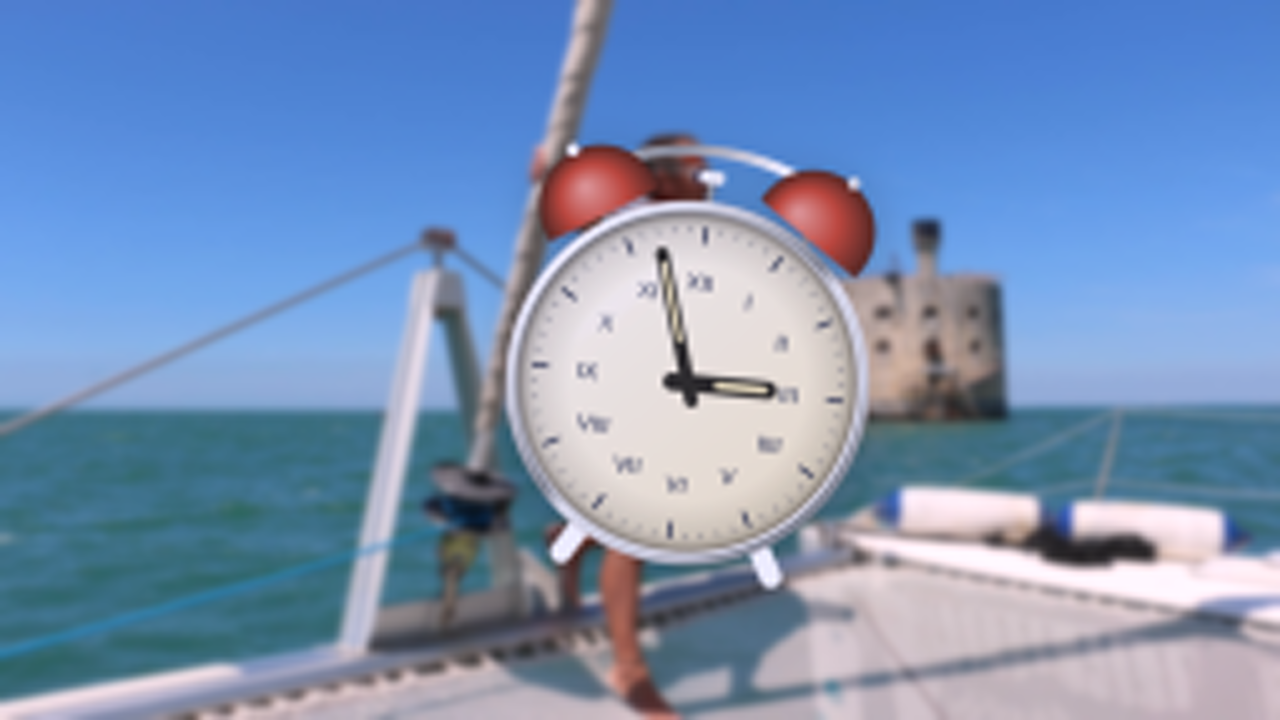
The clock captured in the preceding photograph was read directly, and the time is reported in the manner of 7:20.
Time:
2:57
